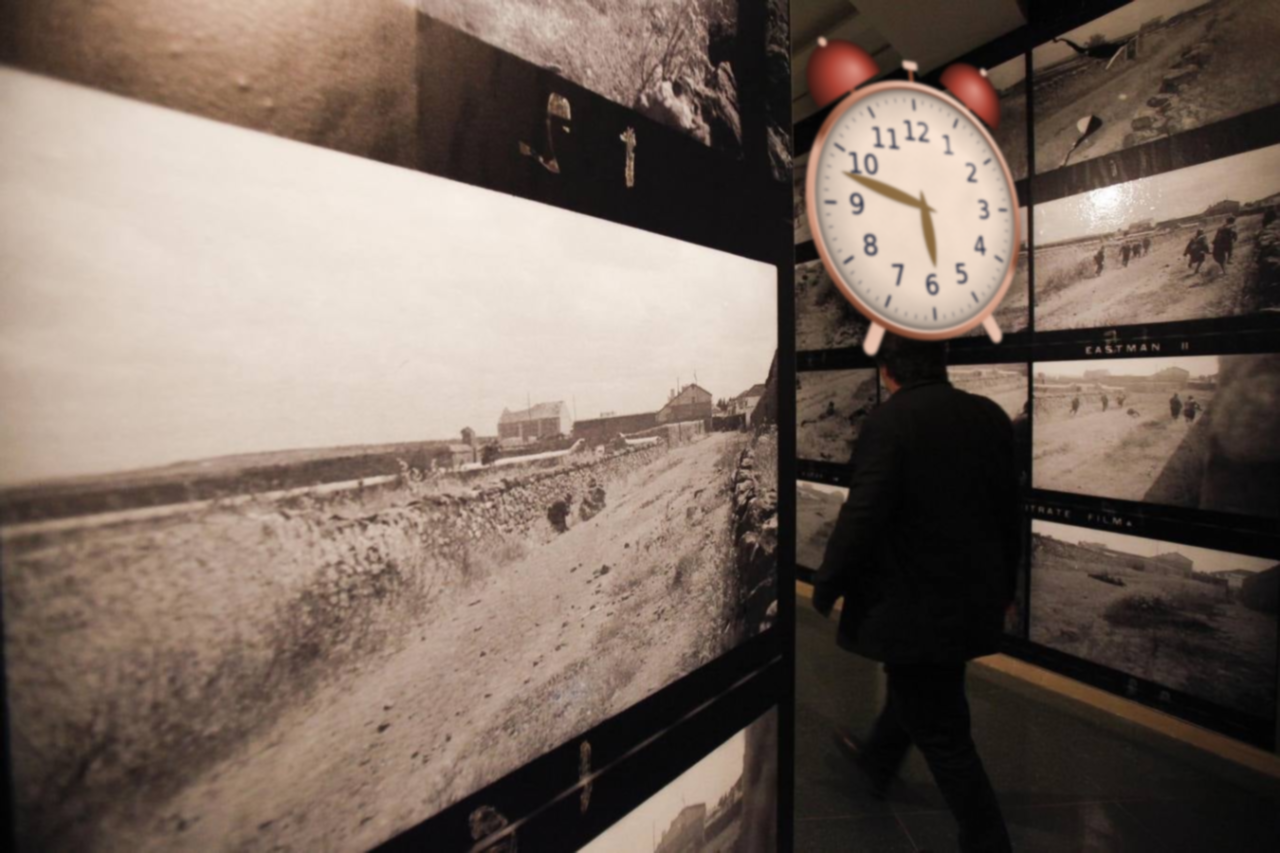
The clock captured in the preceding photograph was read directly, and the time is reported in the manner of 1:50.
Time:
5:48
